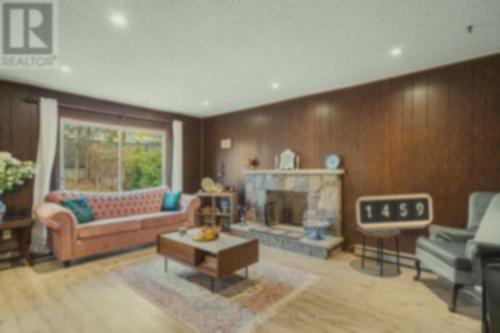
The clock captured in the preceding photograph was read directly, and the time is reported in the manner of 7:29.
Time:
14:59
